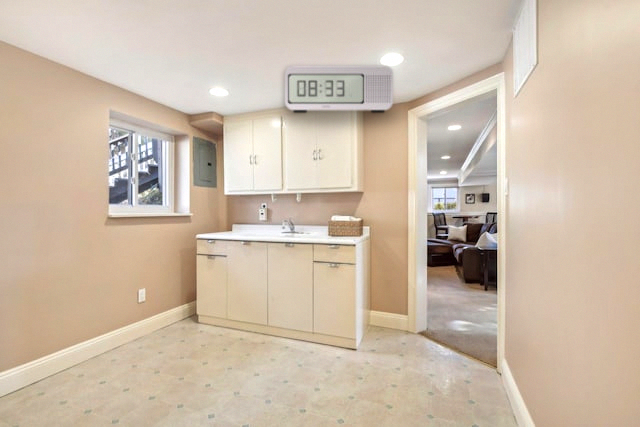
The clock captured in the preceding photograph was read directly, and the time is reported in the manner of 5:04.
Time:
8:33
